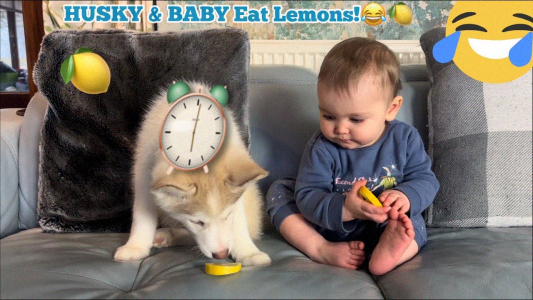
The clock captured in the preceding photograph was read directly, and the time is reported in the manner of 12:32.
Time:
6:01
